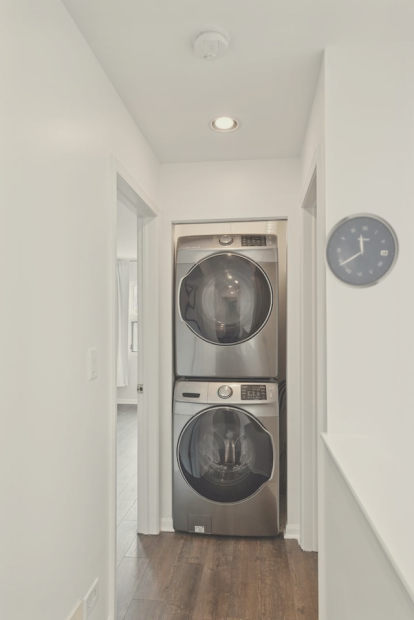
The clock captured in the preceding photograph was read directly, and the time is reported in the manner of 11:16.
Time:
11:39
